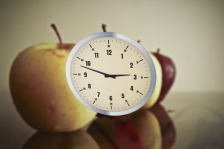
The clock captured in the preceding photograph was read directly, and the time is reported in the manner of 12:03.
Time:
2:48
